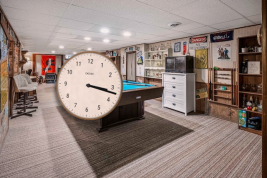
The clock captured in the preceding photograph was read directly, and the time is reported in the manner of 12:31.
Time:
3:17
